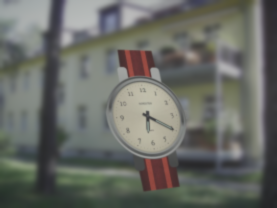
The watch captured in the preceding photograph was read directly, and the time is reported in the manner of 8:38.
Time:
6:20
